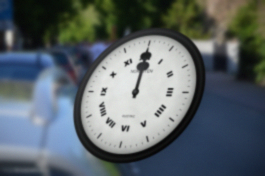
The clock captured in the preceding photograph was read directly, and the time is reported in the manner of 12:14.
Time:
12:00
